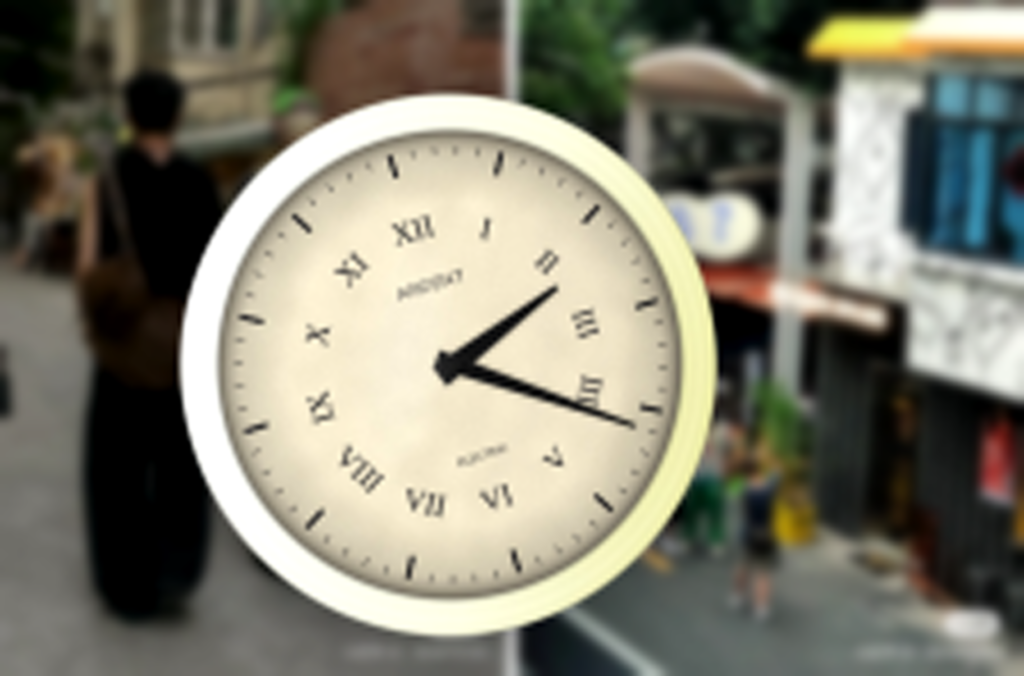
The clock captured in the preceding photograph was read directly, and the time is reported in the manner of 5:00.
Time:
2:21
